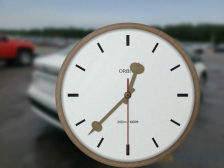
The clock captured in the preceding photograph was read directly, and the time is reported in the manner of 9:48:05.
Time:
12:37:30
